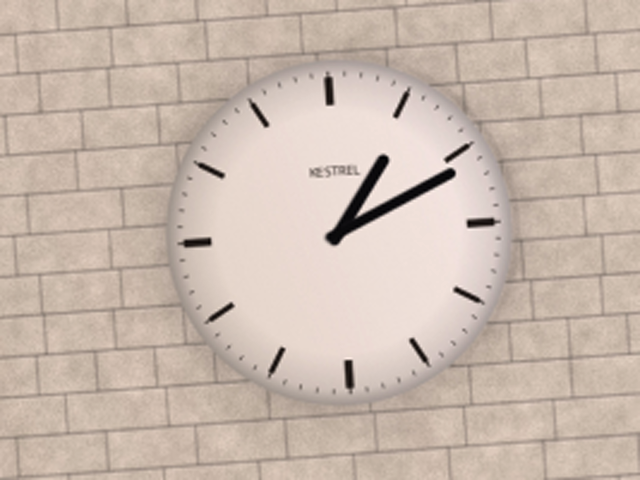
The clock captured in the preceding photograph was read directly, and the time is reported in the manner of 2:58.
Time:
1:11
